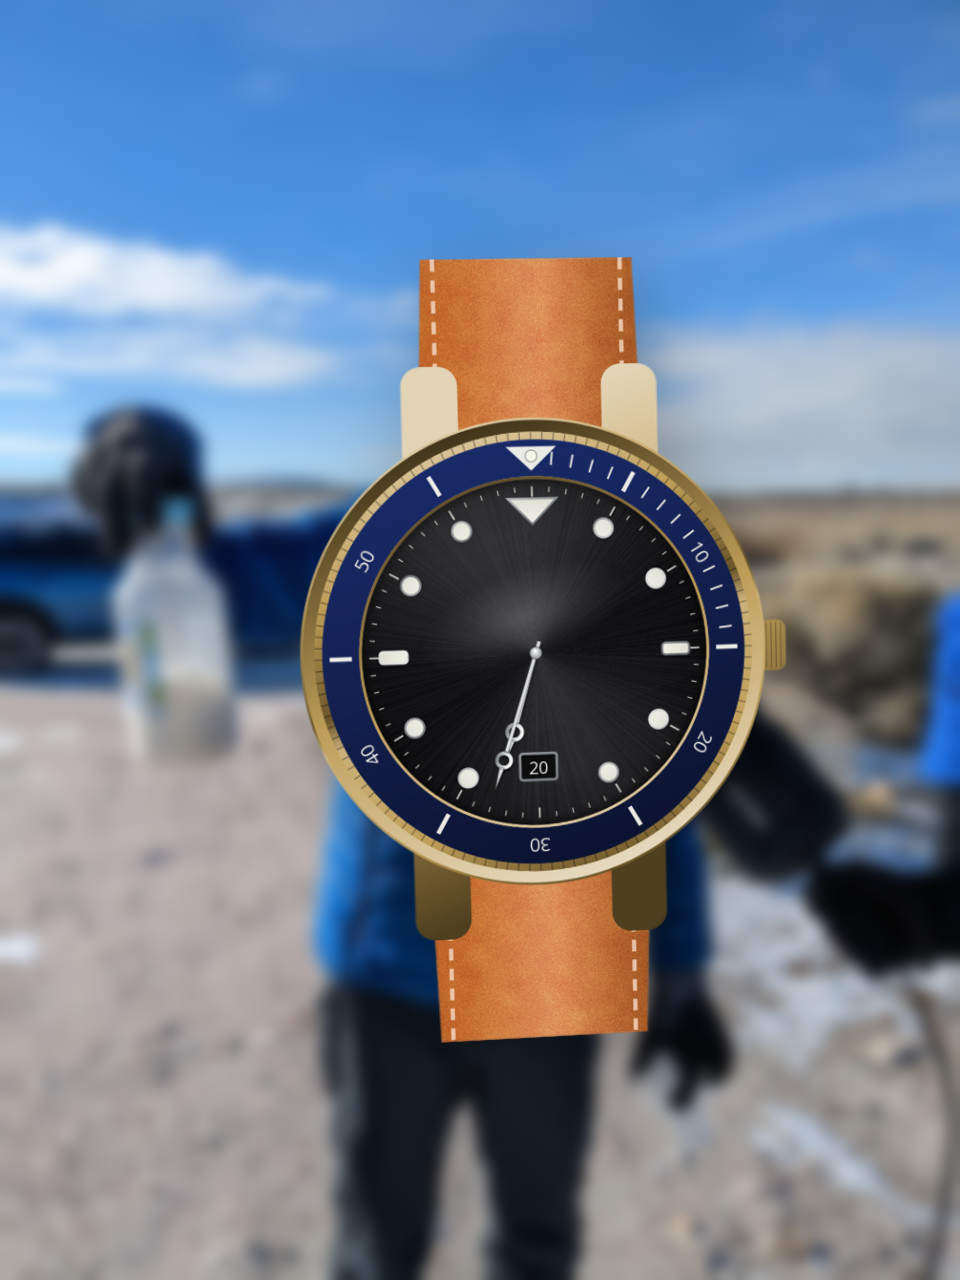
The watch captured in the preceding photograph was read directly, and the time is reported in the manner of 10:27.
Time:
6:33
